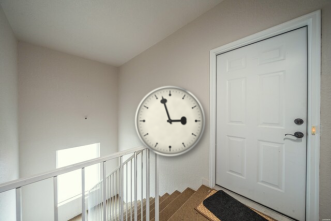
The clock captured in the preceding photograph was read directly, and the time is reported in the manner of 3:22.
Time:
2:57
